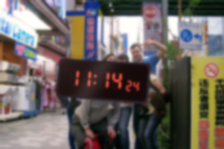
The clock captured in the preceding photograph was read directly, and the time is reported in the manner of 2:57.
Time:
11:14
